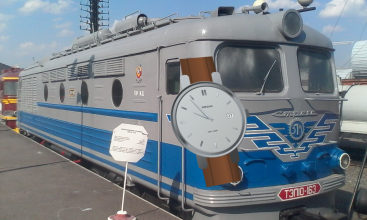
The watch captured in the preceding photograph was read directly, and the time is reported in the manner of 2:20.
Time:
9:54
